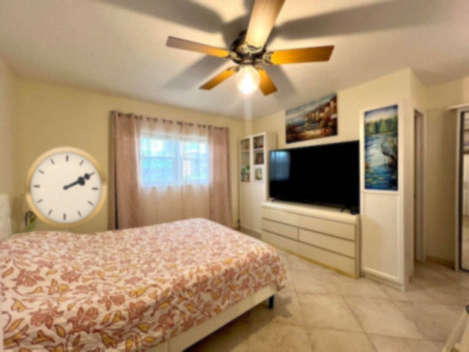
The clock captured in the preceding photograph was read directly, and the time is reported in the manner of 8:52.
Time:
2:10
